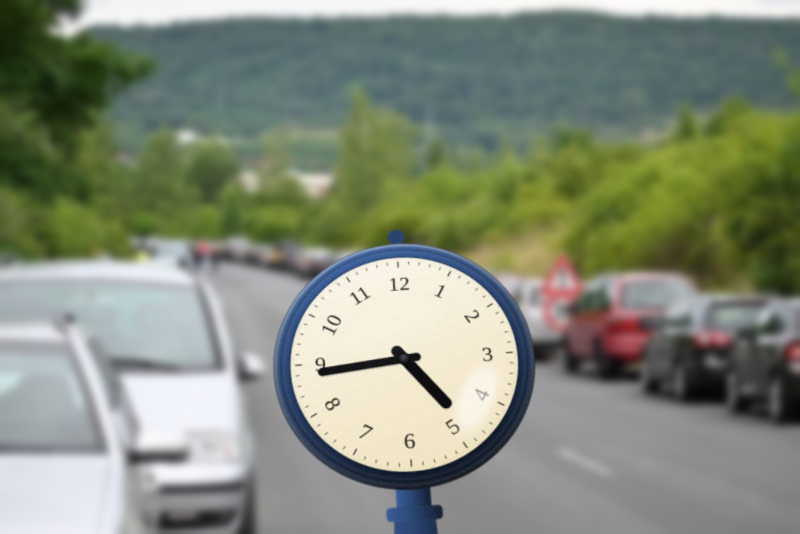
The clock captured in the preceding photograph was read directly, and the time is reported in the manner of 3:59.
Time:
4:44
